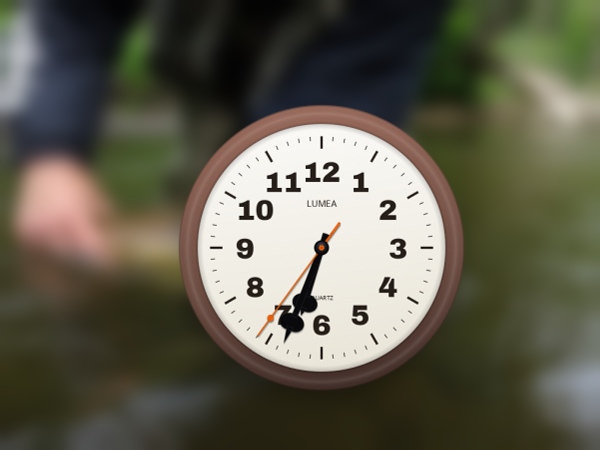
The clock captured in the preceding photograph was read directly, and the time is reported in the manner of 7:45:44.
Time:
6:33:36
